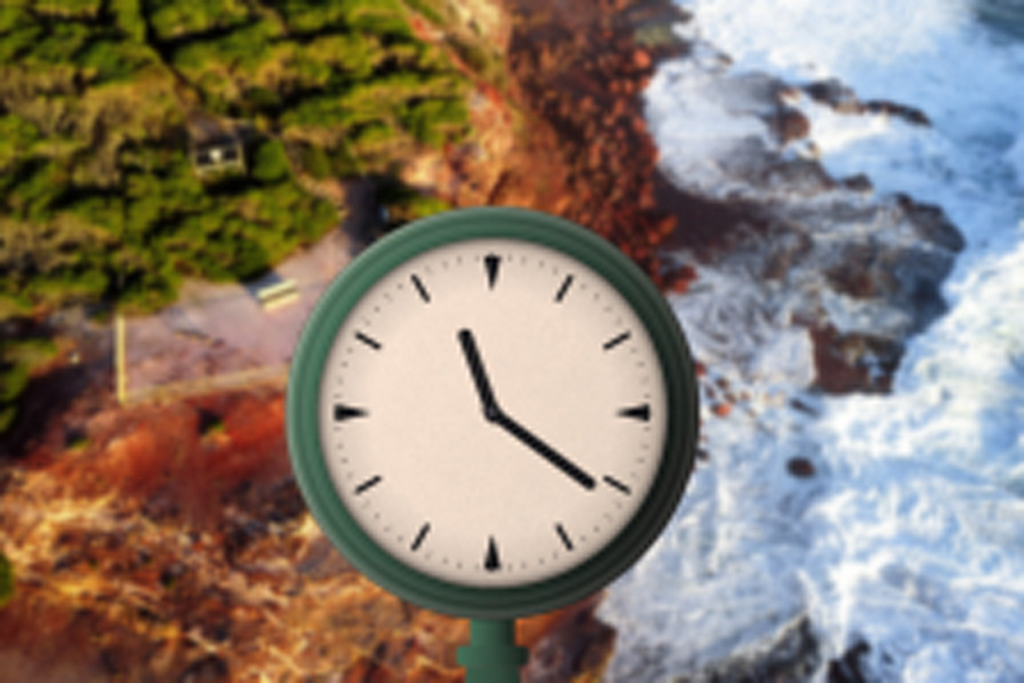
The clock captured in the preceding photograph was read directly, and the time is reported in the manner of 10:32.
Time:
11:21
